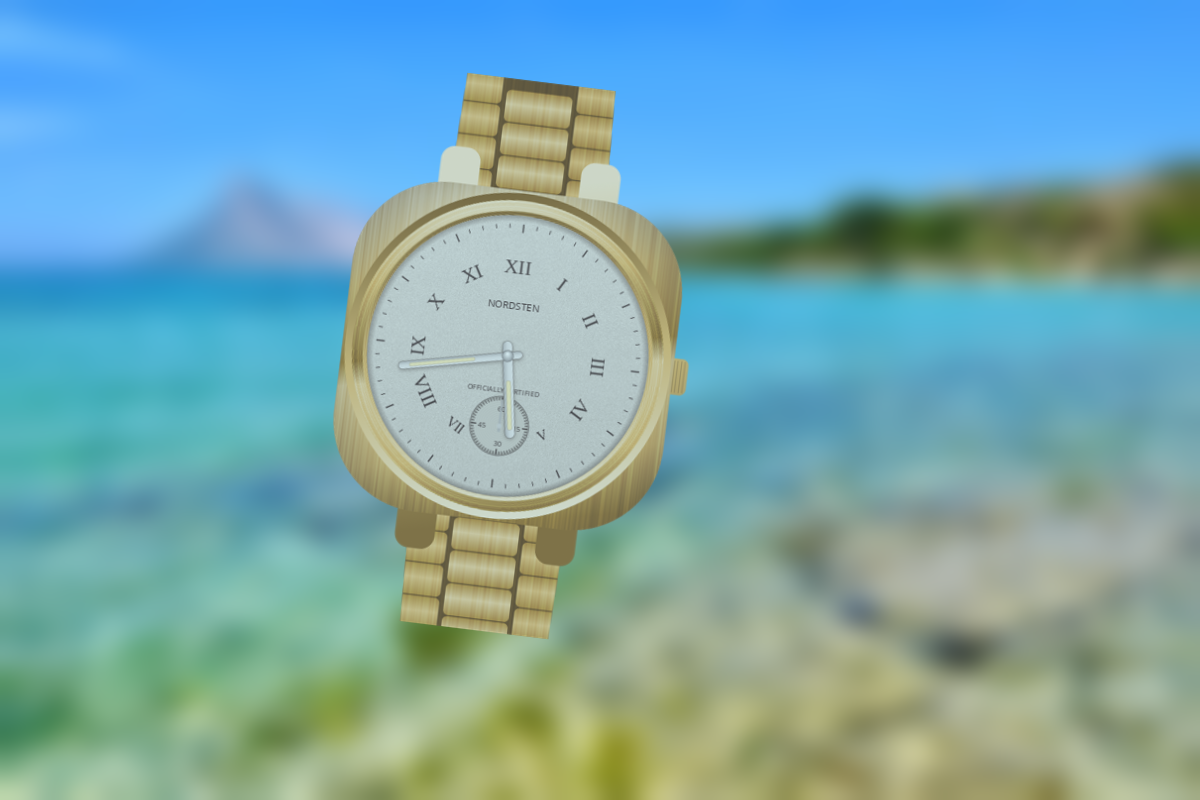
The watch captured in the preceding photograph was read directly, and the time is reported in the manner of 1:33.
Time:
5:43
